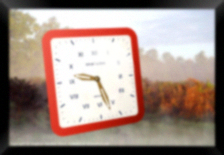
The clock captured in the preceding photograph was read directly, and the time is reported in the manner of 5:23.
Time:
9:27
